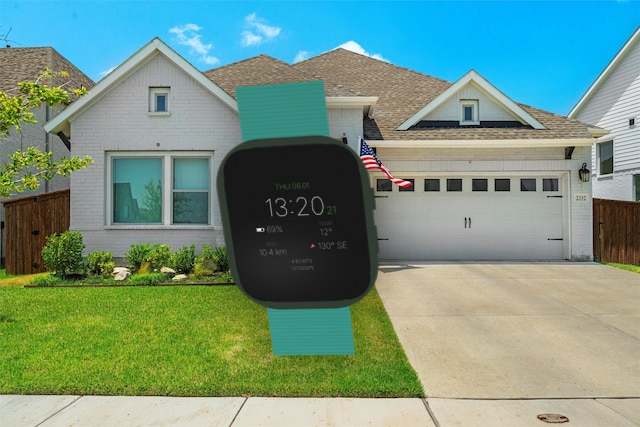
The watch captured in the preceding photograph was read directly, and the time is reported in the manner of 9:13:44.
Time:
13:20:21
